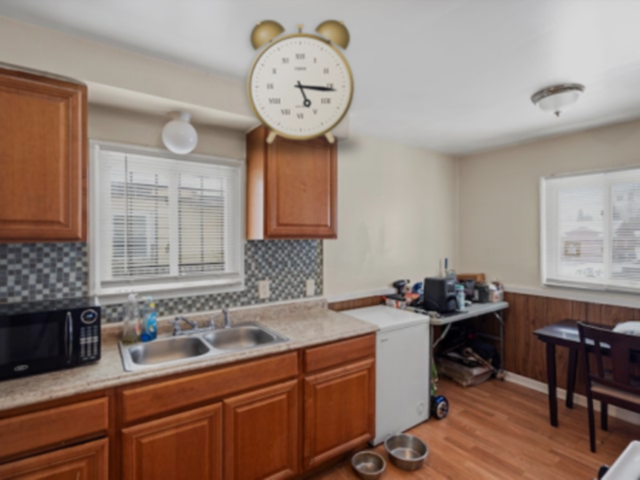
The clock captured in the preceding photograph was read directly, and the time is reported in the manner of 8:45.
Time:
5:16
